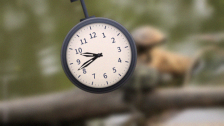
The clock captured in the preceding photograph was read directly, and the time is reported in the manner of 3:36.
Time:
9:42
